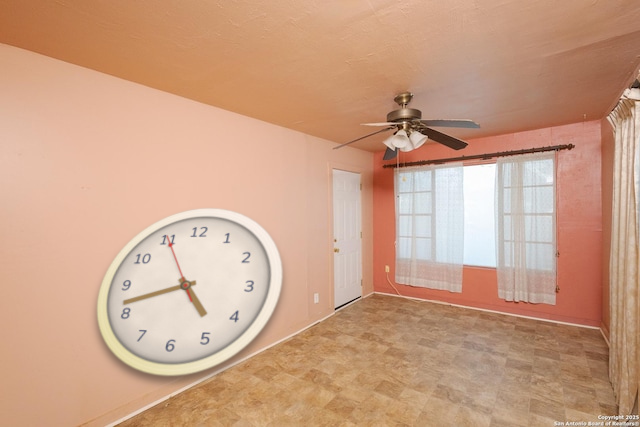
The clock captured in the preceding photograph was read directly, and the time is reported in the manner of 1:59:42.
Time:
4:41:55
